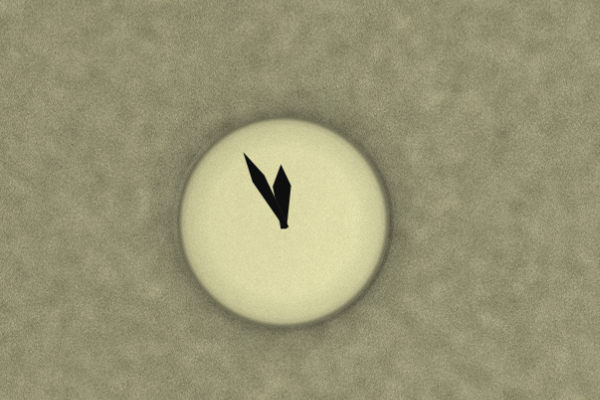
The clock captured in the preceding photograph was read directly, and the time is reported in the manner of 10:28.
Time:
11:55
